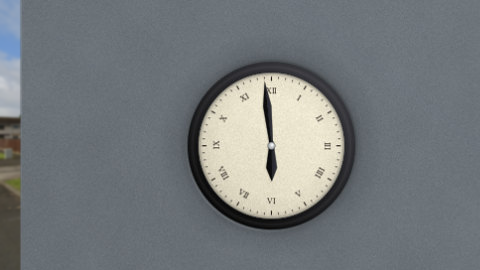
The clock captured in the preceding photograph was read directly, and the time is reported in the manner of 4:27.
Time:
5:59
